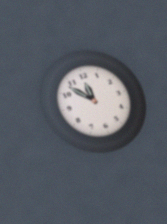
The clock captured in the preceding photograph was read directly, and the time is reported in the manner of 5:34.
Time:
11:53
